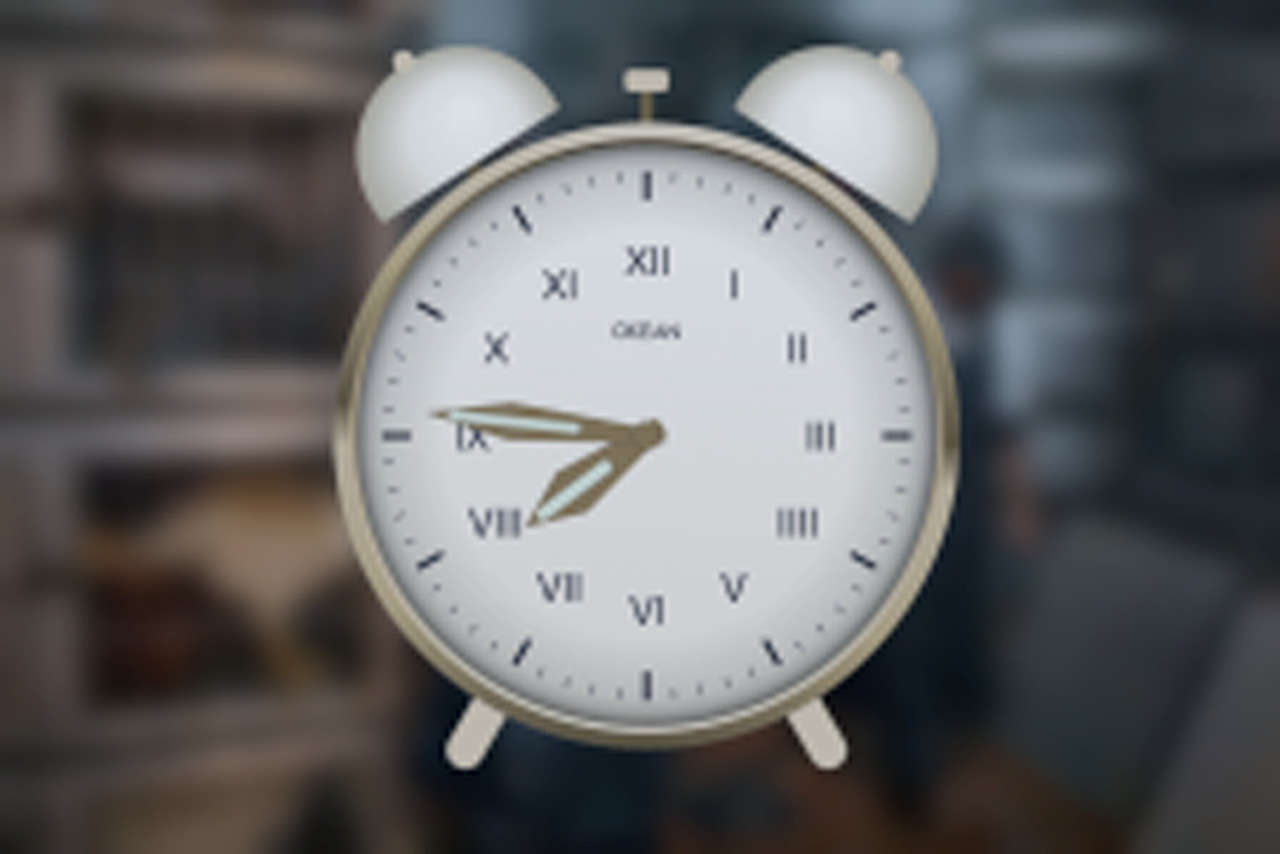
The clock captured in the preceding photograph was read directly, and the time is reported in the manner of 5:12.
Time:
7:46
